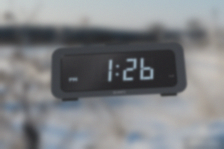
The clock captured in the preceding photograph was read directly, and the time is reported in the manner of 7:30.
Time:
1:26
